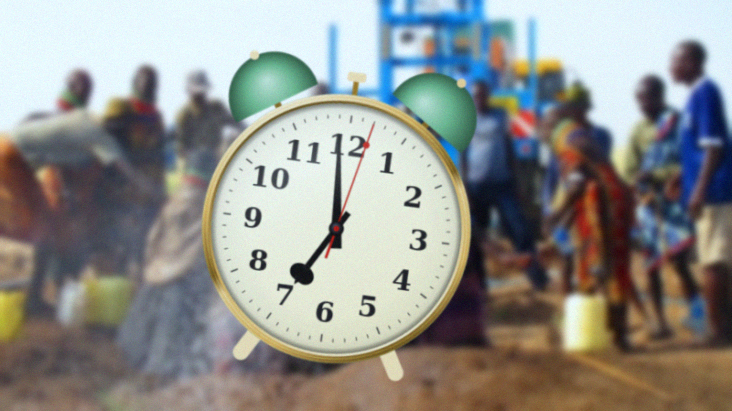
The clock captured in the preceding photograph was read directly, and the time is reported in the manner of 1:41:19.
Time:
6:59:02
